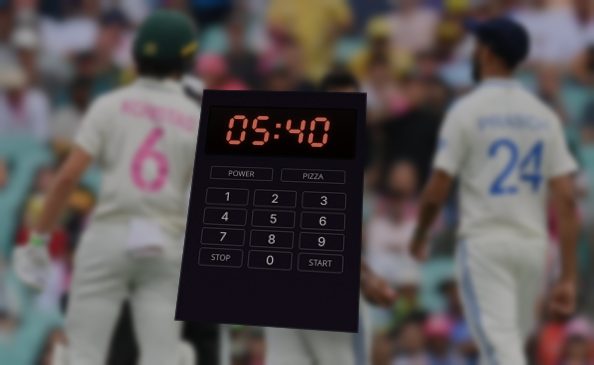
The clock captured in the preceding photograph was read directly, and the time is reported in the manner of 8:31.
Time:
5:40
